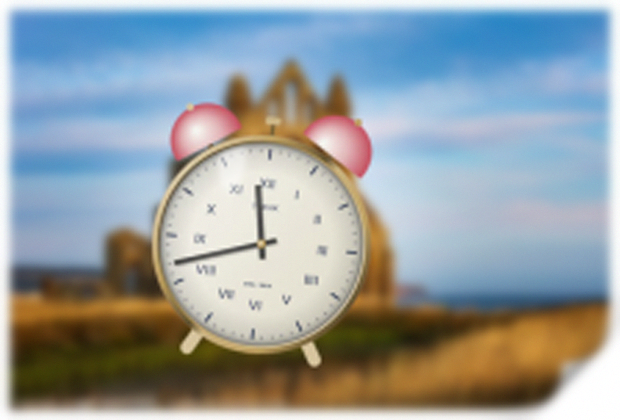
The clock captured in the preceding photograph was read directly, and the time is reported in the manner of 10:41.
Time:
11:42
